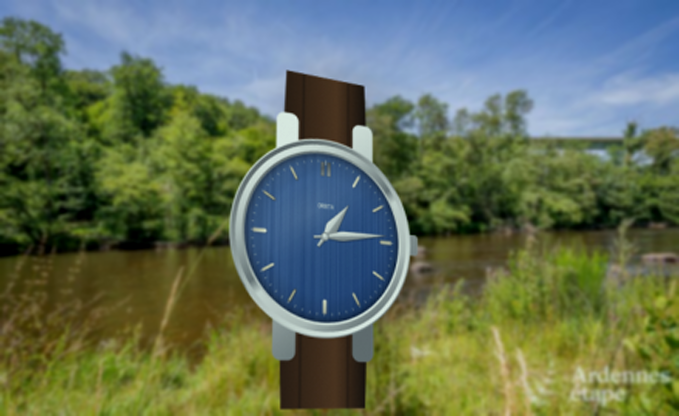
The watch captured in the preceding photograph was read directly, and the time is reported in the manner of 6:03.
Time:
1:14
